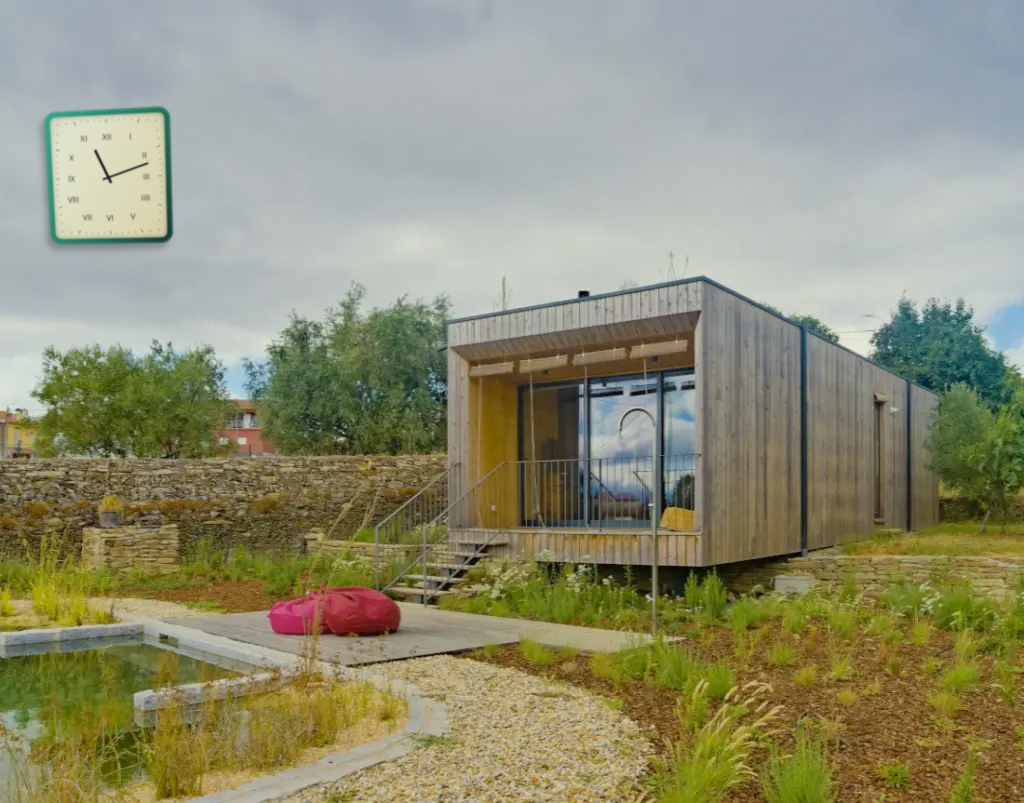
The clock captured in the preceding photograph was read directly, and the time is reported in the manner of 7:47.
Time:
11:12
